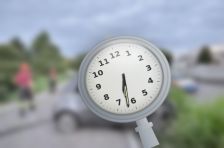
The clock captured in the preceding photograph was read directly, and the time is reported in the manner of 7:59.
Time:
6:32
